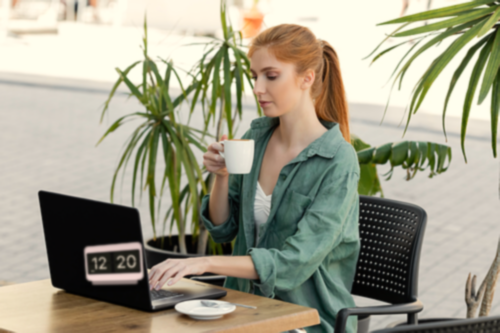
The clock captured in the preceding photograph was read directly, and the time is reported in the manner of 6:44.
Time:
12:20
